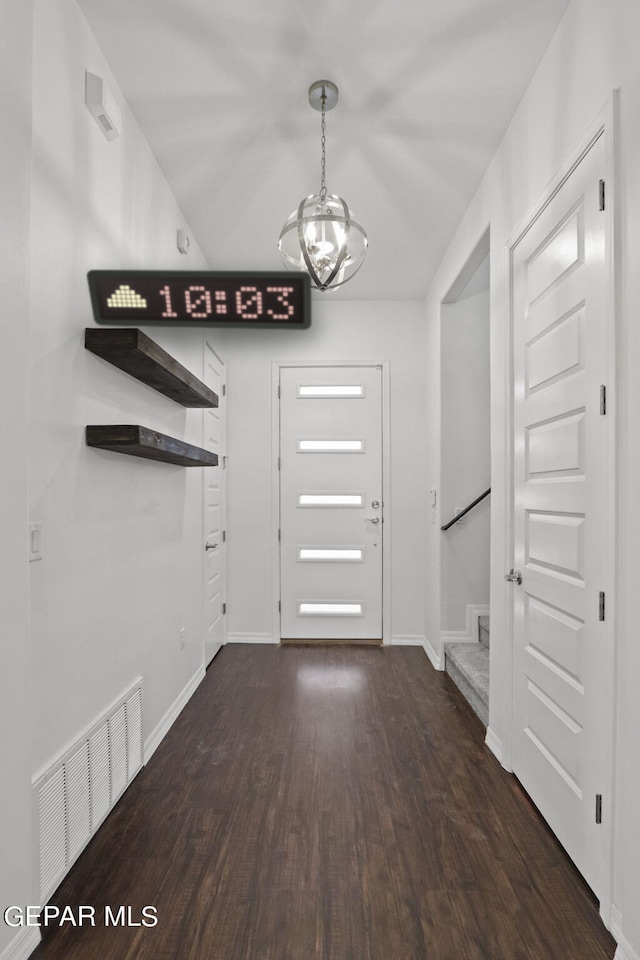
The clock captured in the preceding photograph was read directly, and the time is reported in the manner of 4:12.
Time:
10:03
